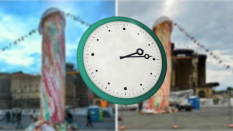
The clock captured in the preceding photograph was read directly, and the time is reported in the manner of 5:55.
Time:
2:14
